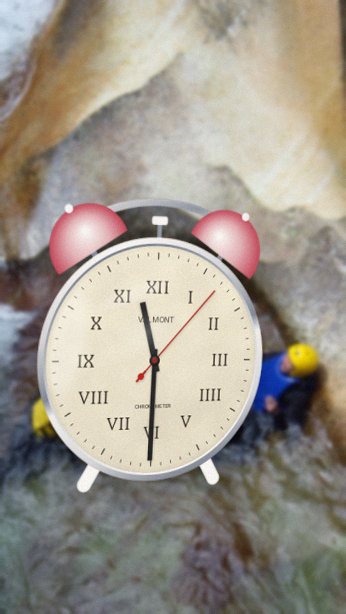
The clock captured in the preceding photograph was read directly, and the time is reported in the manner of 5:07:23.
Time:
11:30:07
